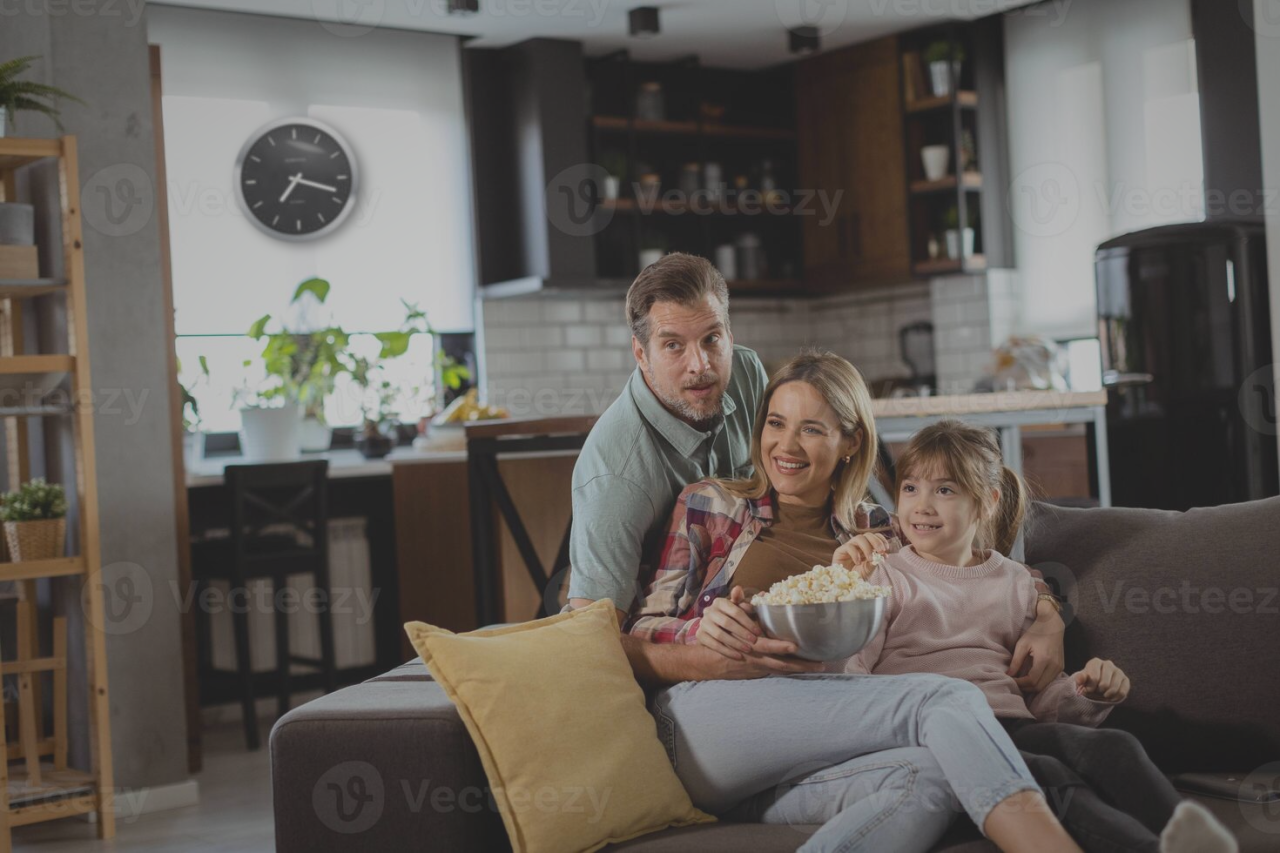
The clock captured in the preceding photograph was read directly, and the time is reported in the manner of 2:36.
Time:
7:18
